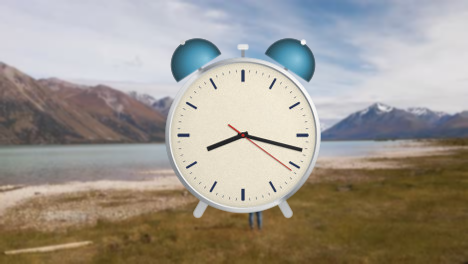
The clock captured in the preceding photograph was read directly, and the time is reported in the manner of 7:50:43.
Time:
8:17:21
